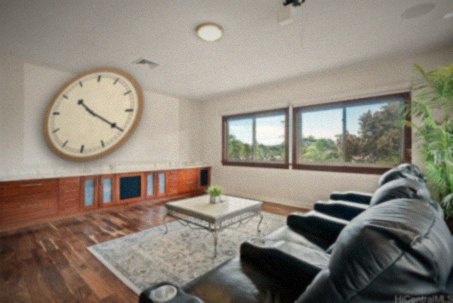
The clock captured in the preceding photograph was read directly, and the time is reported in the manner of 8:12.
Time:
10:20
